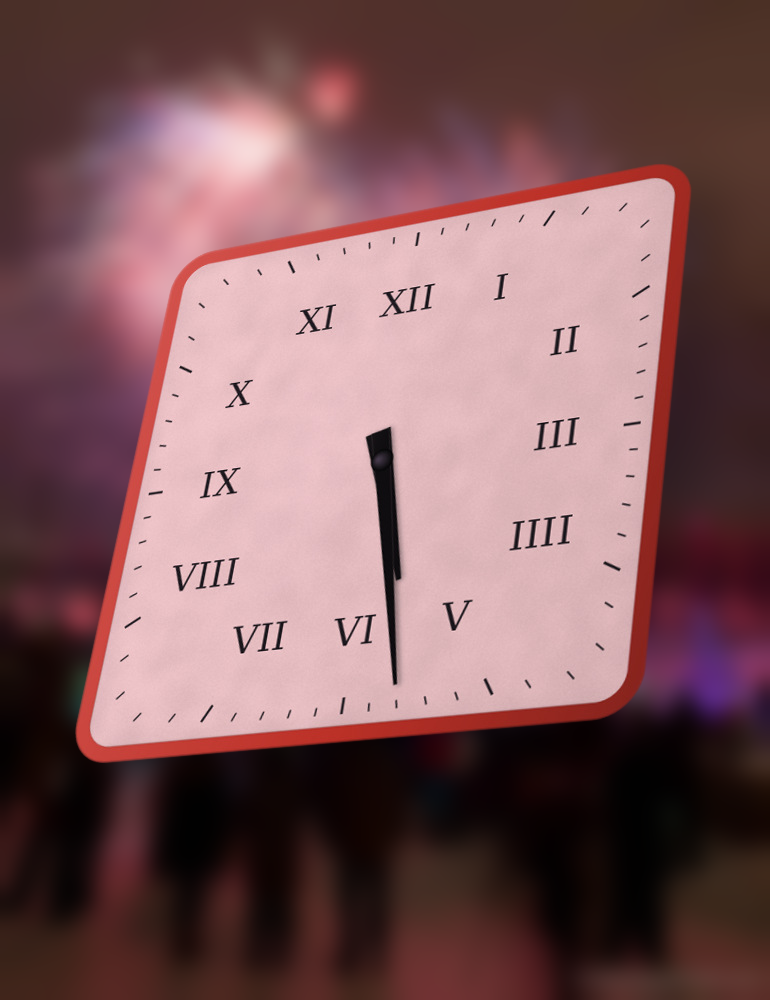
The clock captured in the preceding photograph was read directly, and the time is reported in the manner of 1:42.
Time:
5:28
